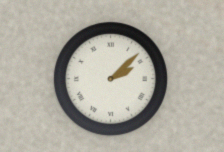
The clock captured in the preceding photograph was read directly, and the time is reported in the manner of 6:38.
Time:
2:08
